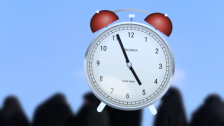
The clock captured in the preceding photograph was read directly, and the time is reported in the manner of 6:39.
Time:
4:56
